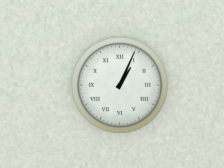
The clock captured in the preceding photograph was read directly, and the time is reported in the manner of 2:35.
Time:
1:04
